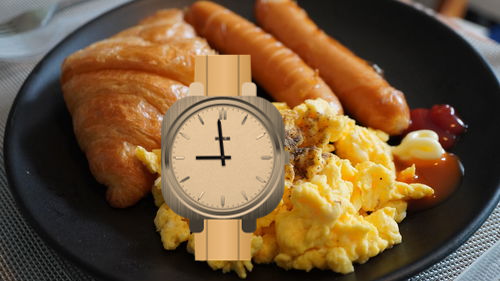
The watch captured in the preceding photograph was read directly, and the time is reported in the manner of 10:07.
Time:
8:59
